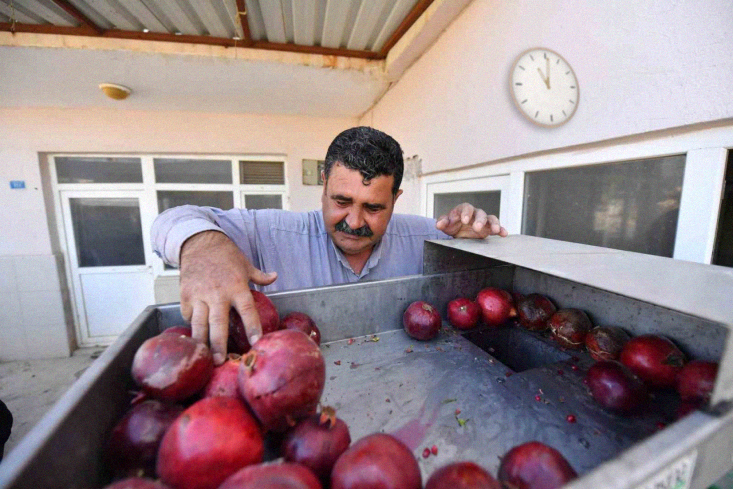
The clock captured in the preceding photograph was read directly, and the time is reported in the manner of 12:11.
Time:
11:01
